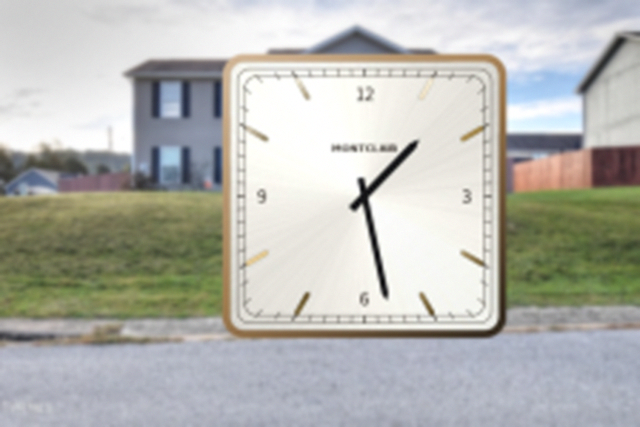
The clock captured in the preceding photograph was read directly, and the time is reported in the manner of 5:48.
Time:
1:28
